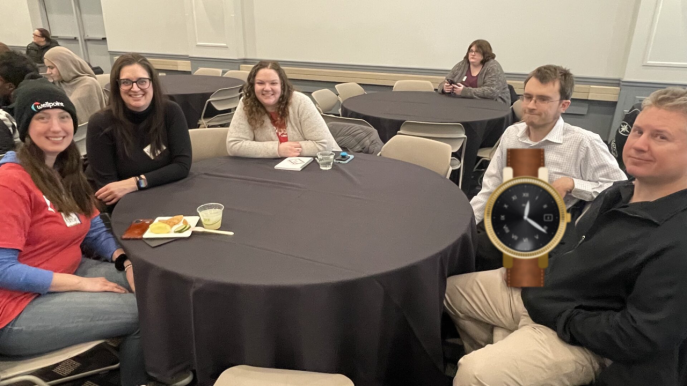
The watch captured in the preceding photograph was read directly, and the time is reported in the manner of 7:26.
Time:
12:21
